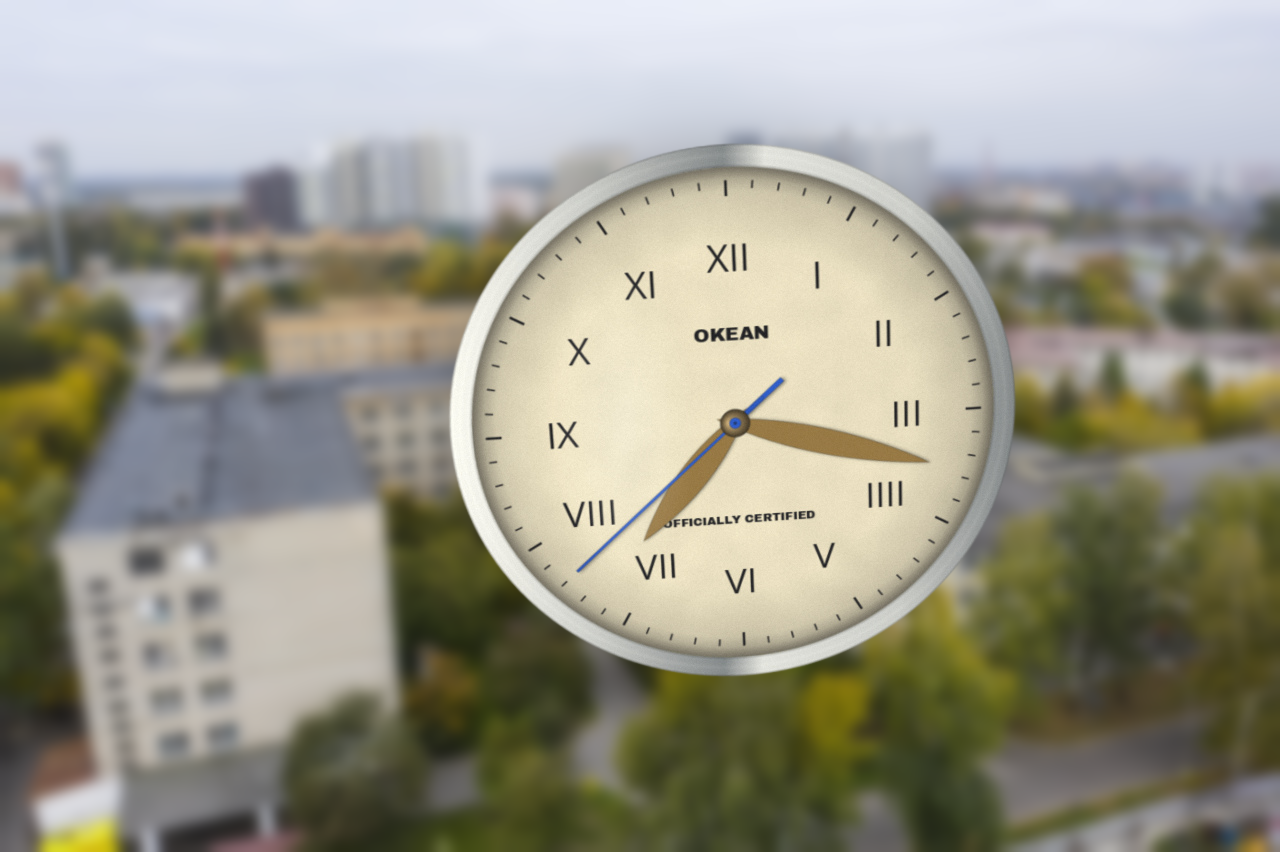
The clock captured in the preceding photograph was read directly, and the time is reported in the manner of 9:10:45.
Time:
7:17:38
